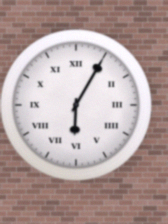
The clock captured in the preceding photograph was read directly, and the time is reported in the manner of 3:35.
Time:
6:05
